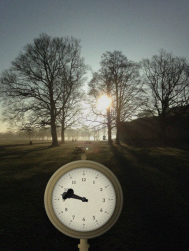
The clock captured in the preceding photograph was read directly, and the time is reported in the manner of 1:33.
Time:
9:47
